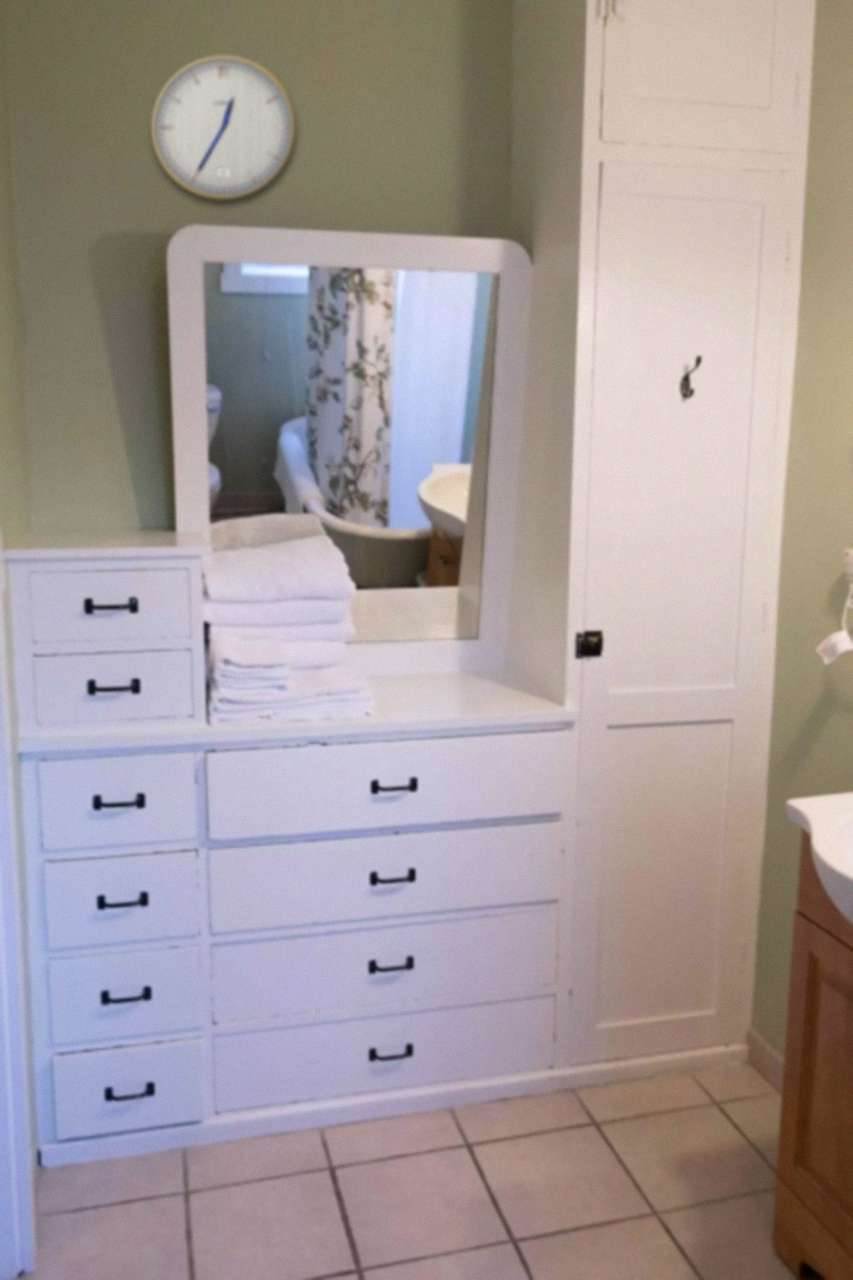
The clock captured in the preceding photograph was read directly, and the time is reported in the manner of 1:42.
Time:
12:35
